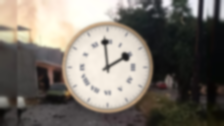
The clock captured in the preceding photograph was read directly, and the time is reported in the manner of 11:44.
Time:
1:59
